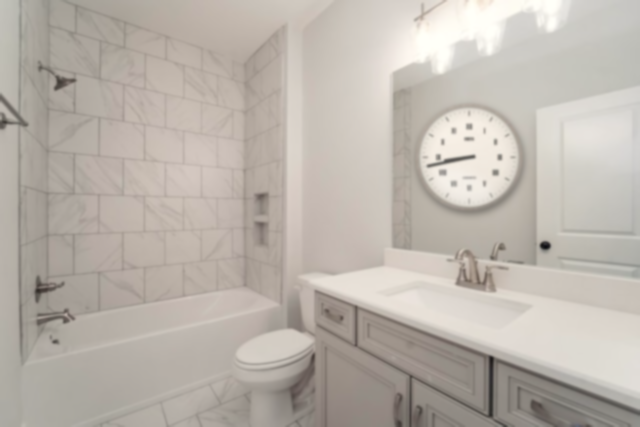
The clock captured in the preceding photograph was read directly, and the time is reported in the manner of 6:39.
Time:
8:43
